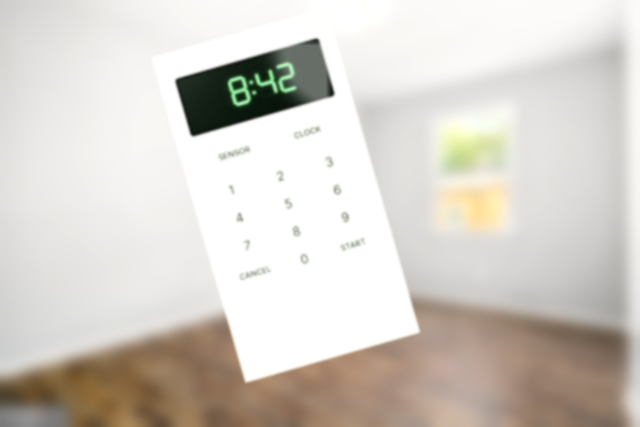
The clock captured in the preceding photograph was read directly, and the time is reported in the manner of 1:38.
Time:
8:42
